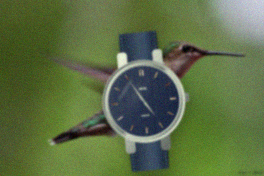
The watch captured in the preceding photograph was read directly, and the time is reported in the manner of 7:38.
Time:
4:55
